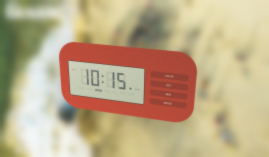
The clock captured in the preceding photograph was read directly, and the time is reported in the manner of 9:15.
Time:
10:15
